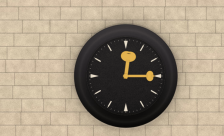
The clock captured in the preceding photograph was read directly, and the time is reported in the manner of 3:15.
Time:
12:15
